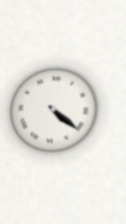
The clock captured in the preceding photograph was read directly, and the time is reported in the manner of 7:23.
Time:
4:21
